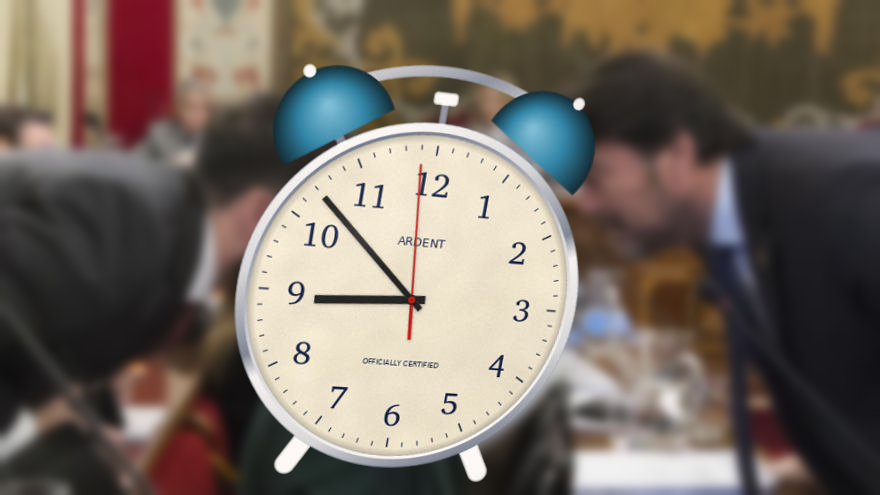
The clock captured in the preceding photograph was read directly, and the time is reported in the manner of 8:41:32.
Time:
8:51:59
